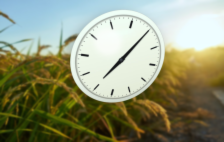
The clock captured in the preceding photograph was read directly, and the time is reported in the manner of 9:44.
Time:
7:05
